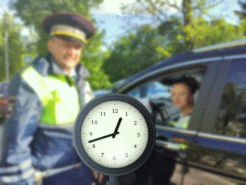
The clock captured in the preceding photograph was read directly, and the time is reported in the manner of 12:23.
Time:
12:42
